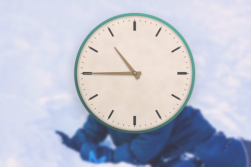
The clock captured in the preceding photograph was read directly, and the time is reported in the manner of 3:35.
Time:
10:45
